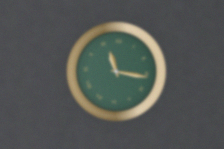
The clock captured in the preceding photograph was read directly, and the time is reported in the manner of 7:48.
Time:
11:16
